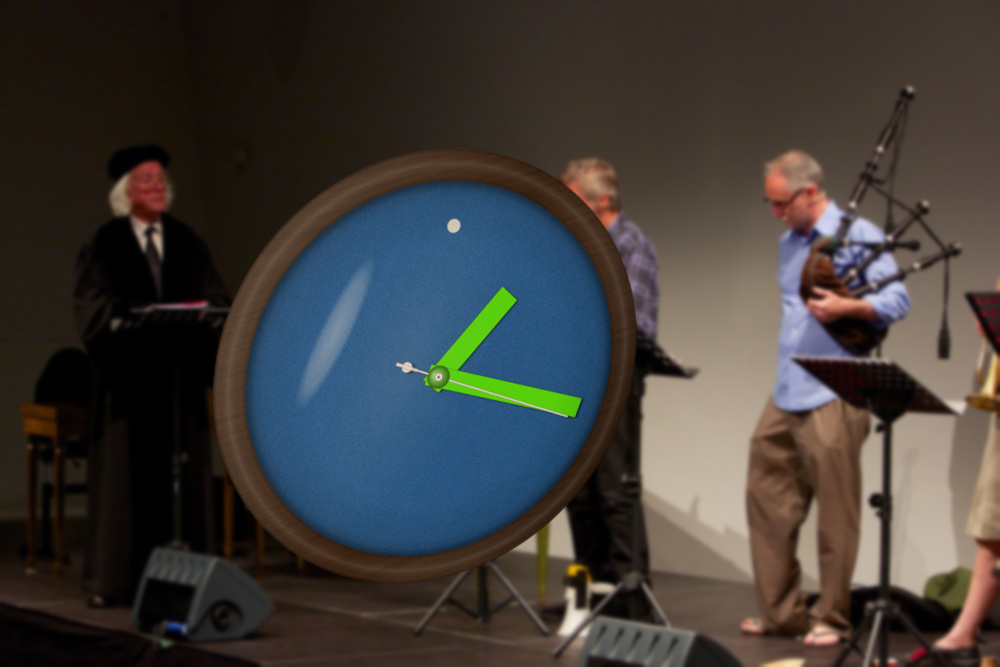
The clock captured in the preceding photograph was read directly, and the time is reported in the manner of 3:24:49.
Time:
1:17:18
